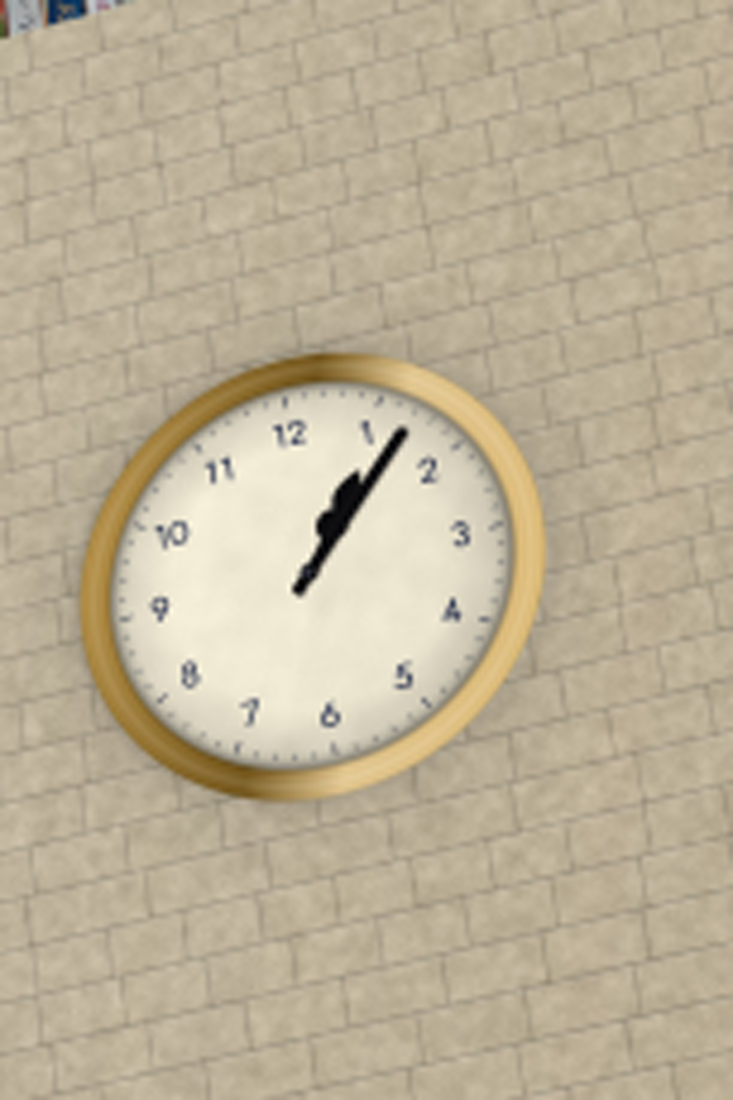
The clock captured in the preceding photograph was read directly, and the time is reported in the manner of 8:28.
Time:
1:07
